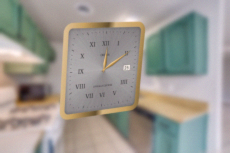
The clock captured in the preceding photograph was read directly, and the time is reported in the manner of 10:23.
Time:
12:10
